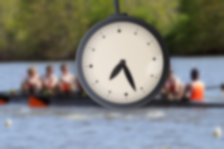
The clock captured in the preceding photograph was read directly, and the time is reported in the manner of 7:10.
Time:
7:27
